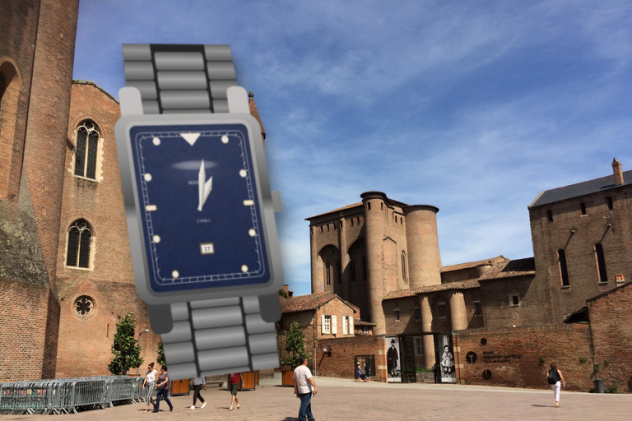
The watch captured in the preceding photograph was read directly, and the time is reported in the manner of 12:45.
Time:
1:02
